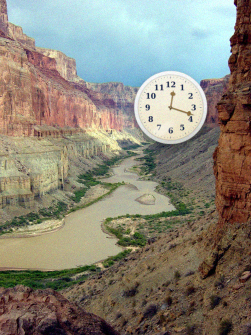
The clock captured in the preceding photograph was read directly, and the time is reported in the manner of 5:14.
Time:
12:18
